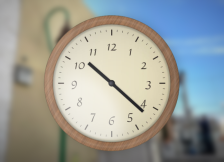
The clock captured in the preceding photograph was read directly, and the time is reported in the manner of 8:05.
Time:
10:22
